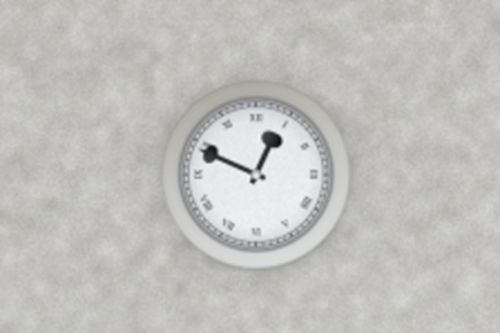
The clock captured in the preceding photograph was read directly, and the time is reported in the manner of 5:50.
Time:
12:49
